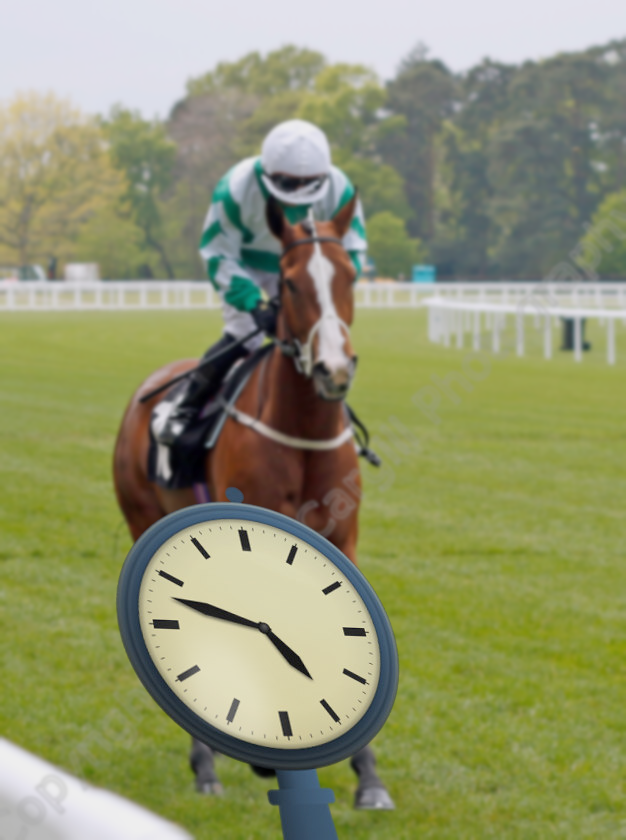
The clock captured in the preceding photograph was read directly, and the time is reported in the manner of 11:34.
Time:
4:48
